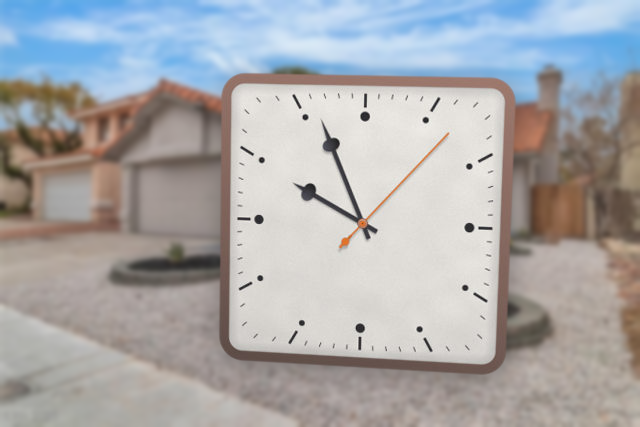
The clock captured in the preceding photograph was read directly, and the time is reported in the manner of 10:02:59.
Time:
9:56:07
